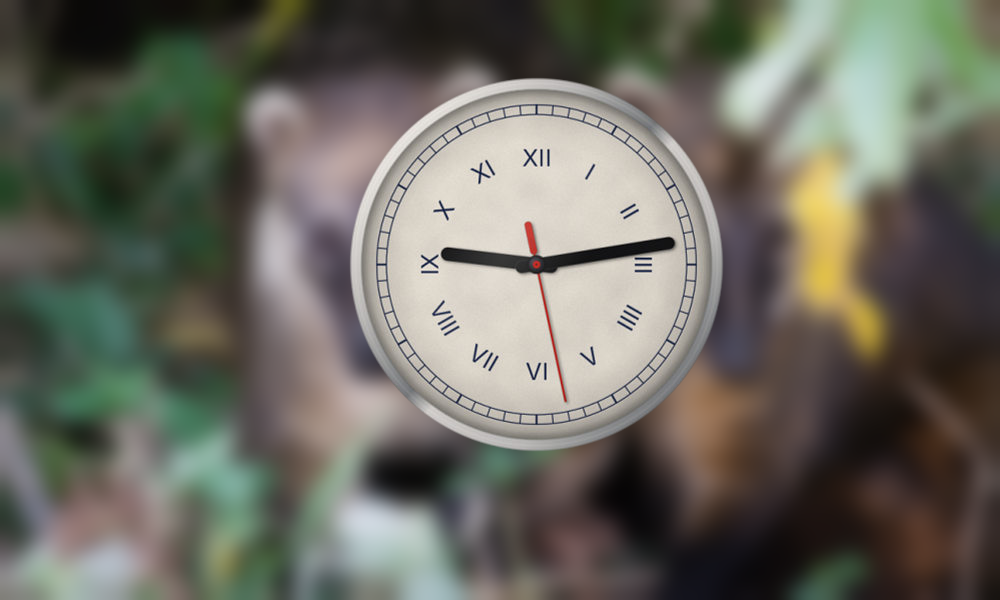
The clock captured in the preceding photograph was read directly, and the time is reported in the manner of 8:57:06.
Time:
9:13:28
